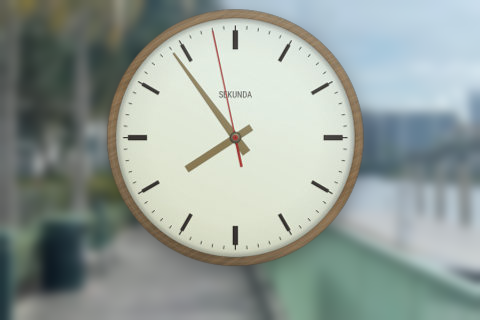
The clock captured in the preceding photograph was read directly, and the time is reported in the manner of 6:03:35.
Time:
7:53:58
